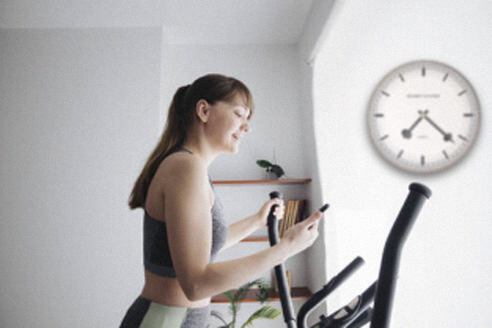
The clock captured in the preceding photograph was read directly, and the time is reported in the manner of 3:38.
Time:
7:22
